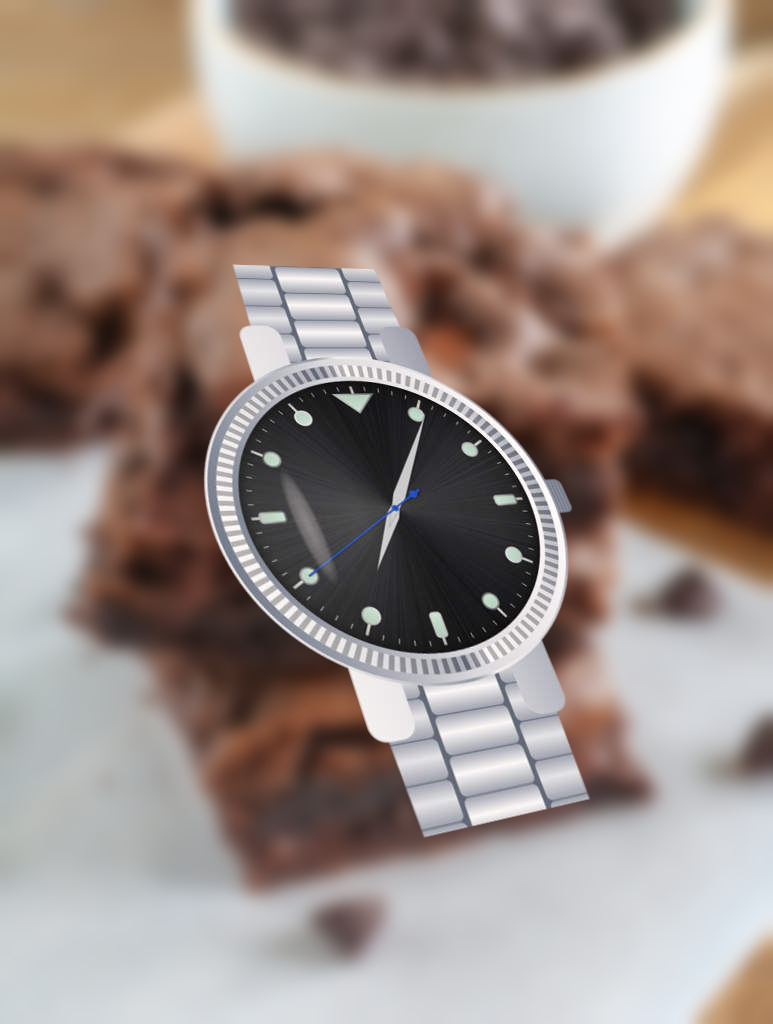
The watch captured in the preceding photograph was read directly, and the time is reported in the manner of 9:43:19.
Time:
7:05:40
